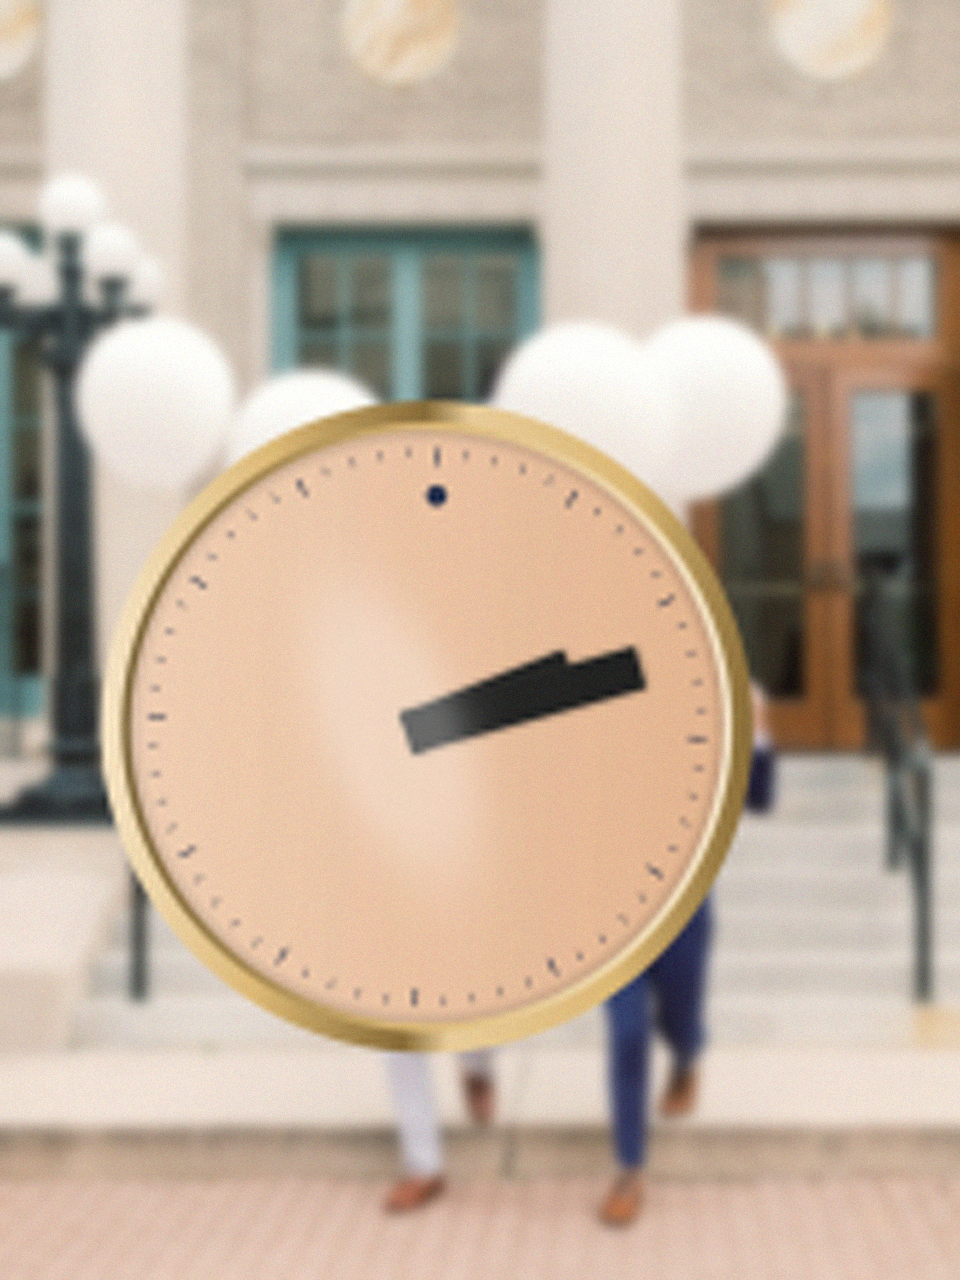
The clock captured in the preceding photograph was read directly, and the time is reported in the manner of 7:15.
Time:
2:12
